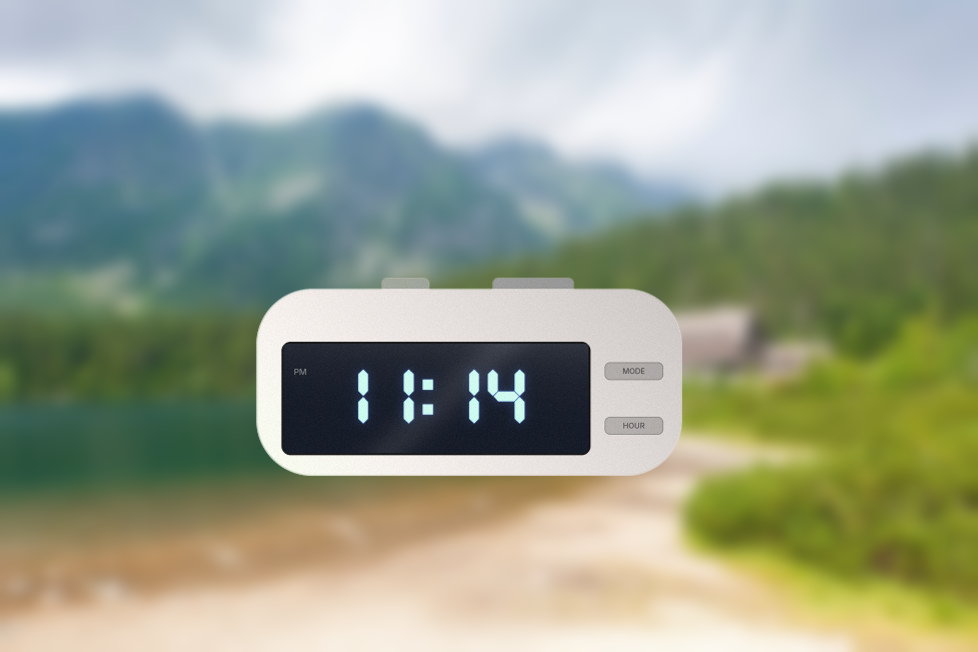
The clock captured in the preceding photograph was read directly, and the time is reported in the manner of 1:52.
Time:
11:14
